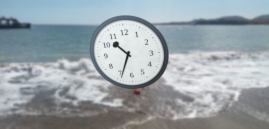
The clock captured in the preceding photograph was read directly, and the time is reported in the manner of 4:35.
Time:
10:34
